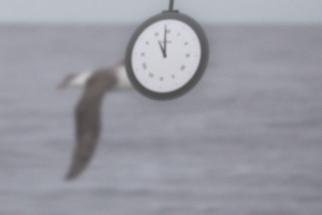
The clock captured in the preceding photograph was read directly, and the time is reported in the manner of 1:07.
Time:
10:59
